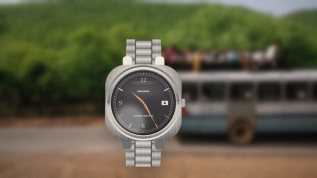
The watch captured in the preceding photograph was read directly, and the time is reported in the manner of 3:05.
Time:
10:25
